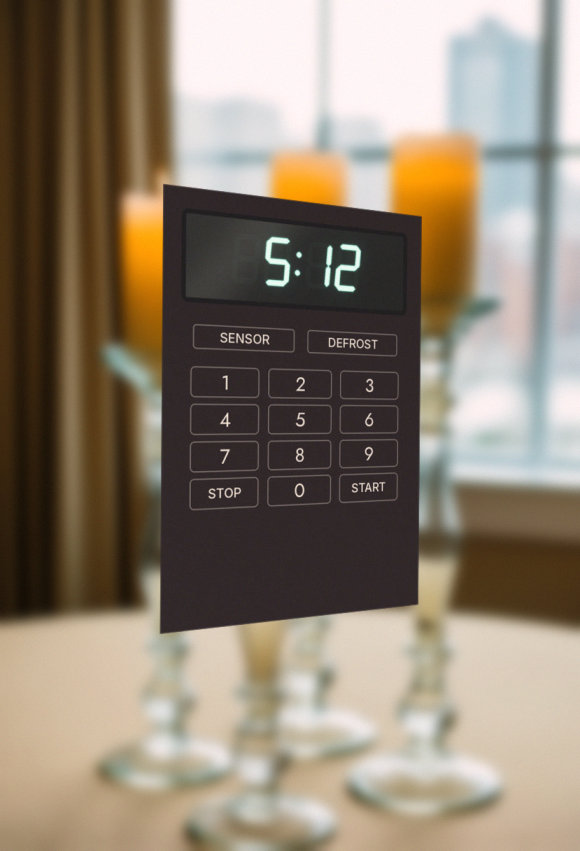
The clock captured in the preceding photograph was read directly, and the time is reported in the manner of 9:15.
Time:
5:12
